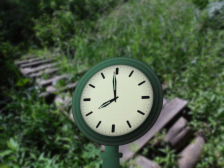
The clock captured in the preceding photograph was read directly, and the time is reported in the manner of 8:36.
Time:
7:59
